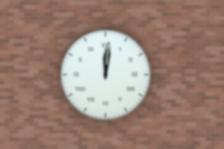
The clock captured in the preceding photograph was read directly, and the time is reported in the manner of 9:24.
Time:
12:01
